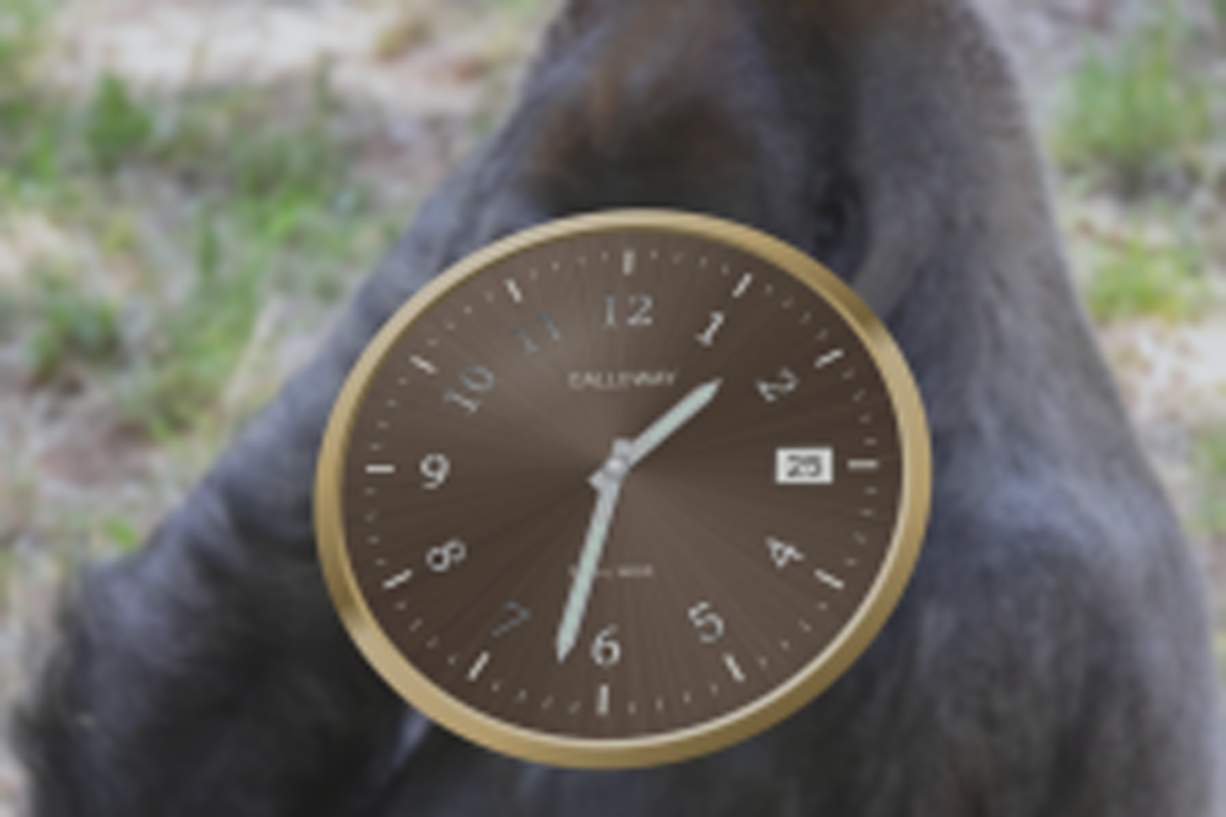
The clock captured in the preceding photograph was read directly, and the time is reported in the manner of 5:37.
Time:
1:32
